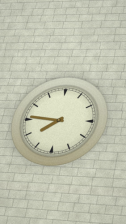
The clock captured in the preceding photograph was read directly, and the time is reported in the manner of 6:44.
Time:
7:46
